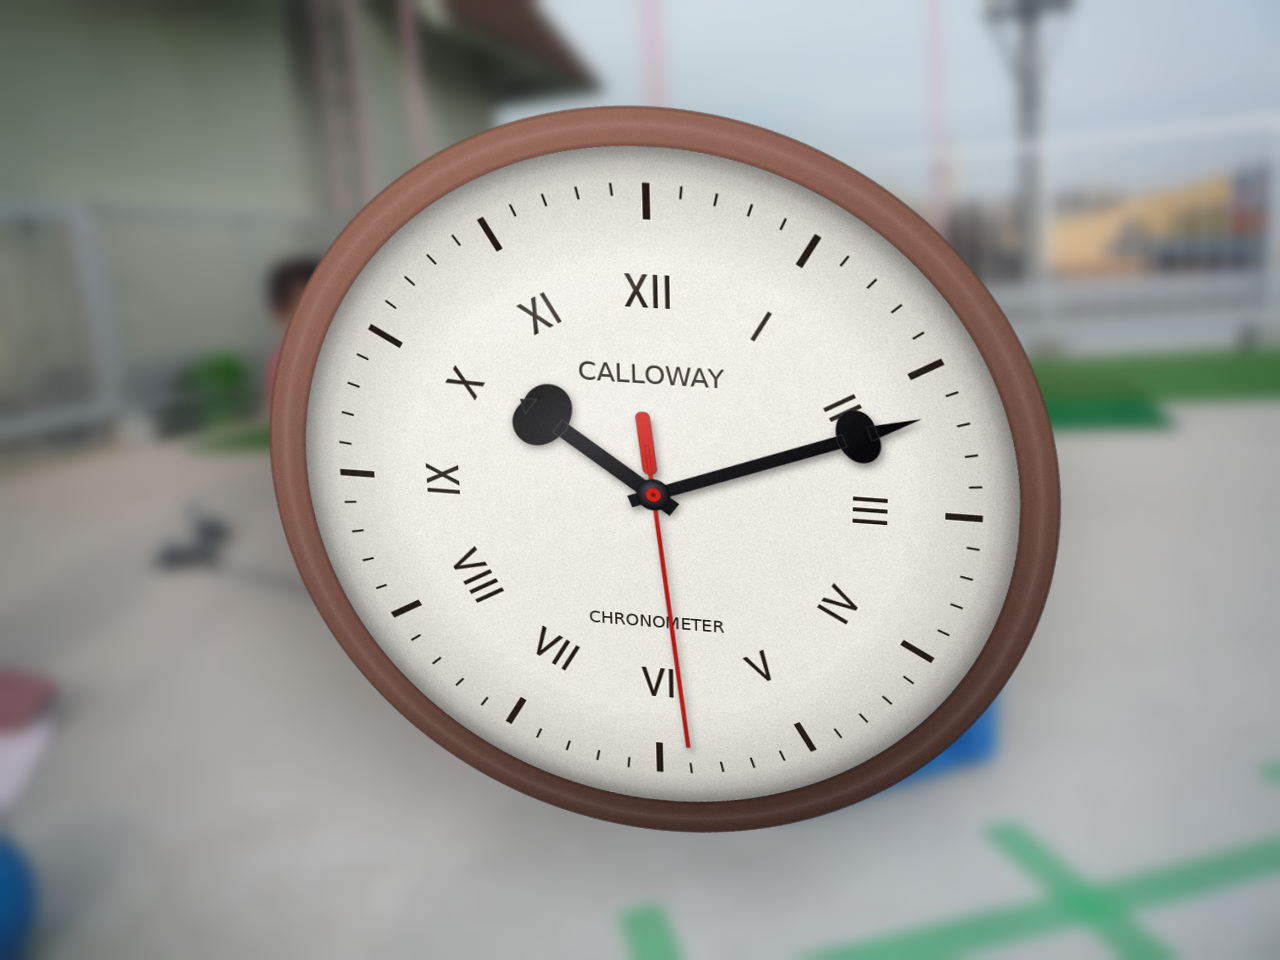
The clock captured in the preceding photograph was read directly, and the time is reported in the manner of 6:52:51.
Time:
10:11:29
